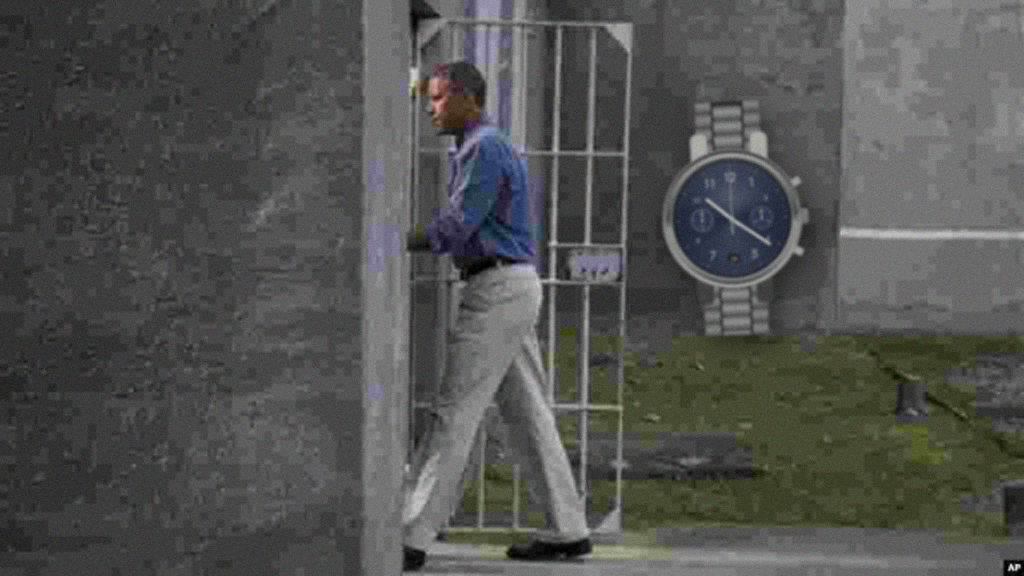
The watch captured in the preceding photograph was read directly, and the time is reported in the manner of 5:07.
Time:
10:21
